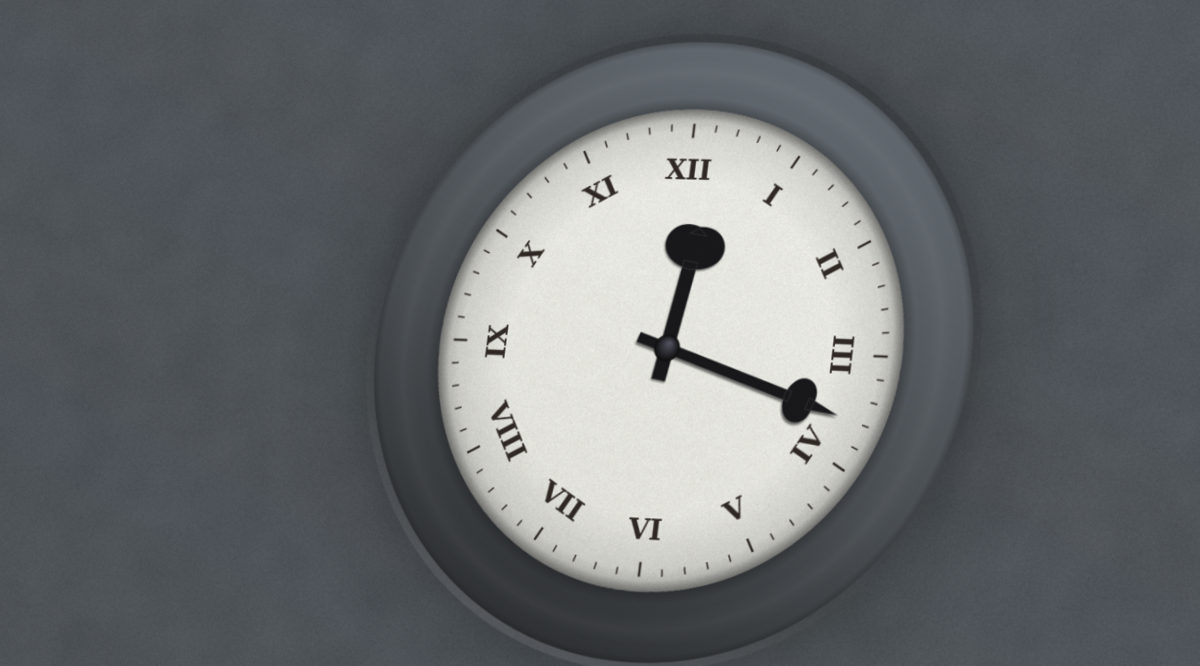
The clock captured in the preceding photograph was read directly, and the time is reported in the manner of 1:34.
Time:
12:18
